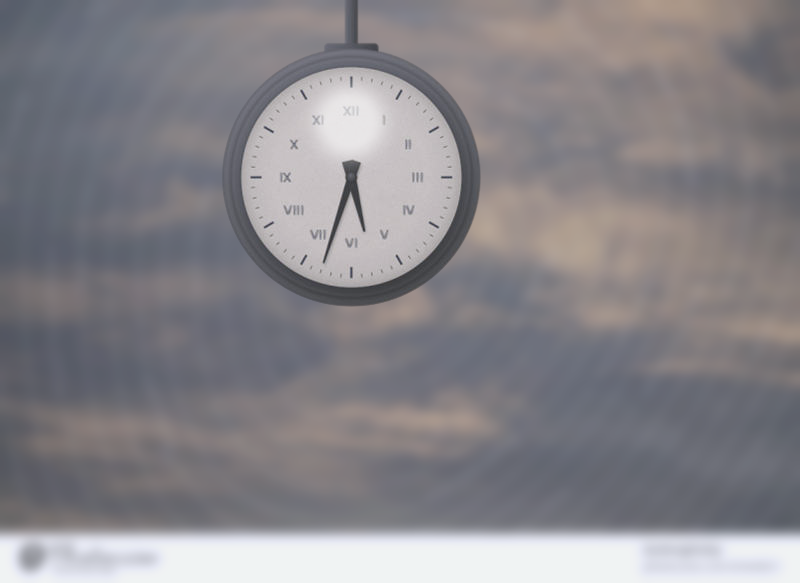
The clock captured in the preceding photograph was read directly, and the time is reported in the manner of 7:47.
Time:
5:33
